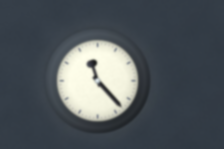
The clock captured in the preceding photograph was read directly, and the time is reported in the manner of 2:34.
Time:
11:23
